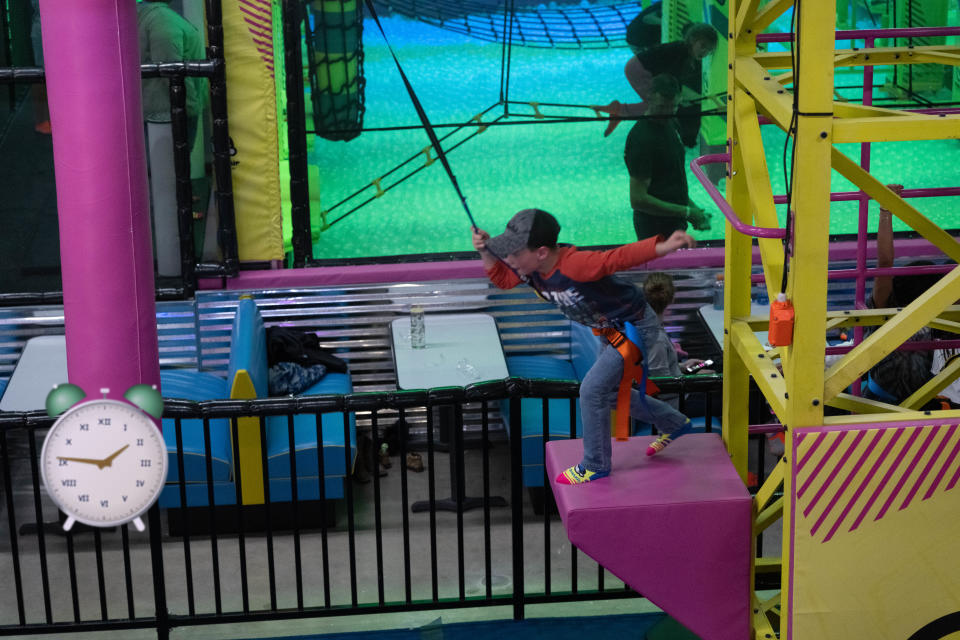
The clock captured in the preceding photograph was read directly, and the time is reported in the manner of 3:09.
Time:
1:46
